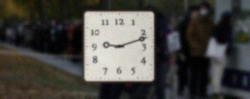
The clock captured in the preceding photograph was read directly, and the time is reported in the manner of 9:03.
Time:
9:12
